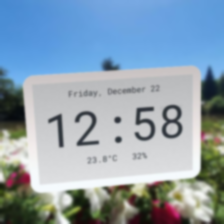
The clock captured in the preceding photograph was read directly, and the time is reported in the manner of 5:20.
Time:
12:58
